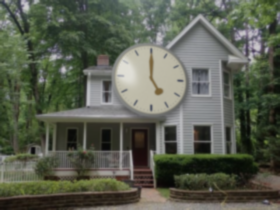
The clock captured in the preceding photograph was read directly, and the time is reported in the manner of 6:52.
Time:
5:00
